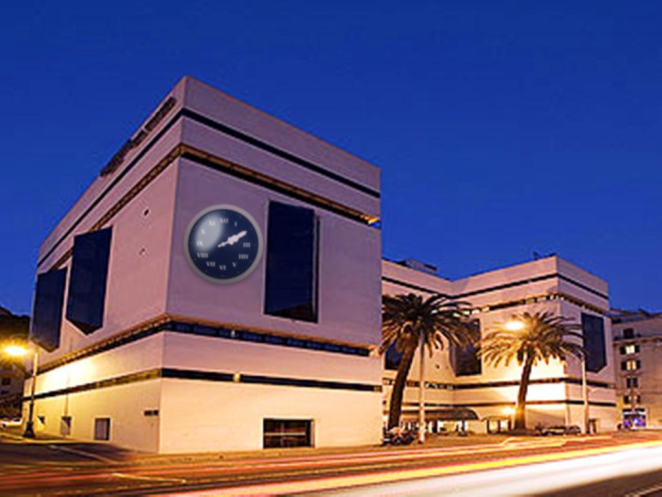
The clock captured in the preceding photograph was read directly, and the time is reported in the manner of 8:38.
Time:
2:10
